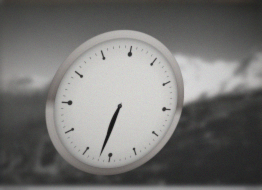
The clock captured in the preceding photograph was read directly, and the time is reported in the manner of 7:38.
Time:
6:32
